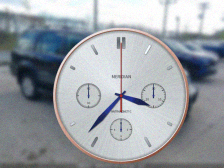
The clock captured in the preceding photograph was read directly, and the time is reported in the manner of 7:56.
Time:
3:37
